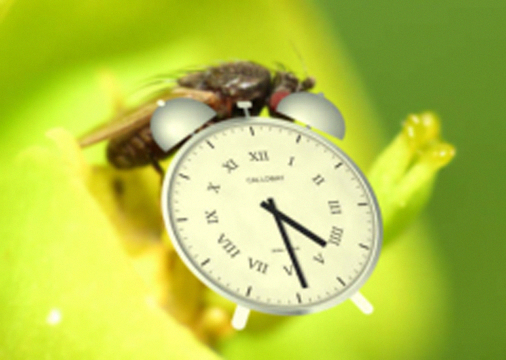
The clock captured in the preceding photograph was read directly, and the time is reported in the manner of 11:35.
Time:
4:29
